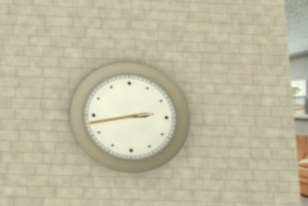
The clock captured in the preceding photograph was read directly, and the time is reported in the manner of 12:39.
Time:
2:43
